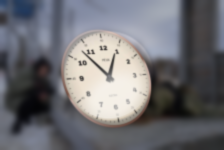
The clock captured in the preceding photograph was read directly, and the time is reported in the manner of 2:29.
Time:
12:53
